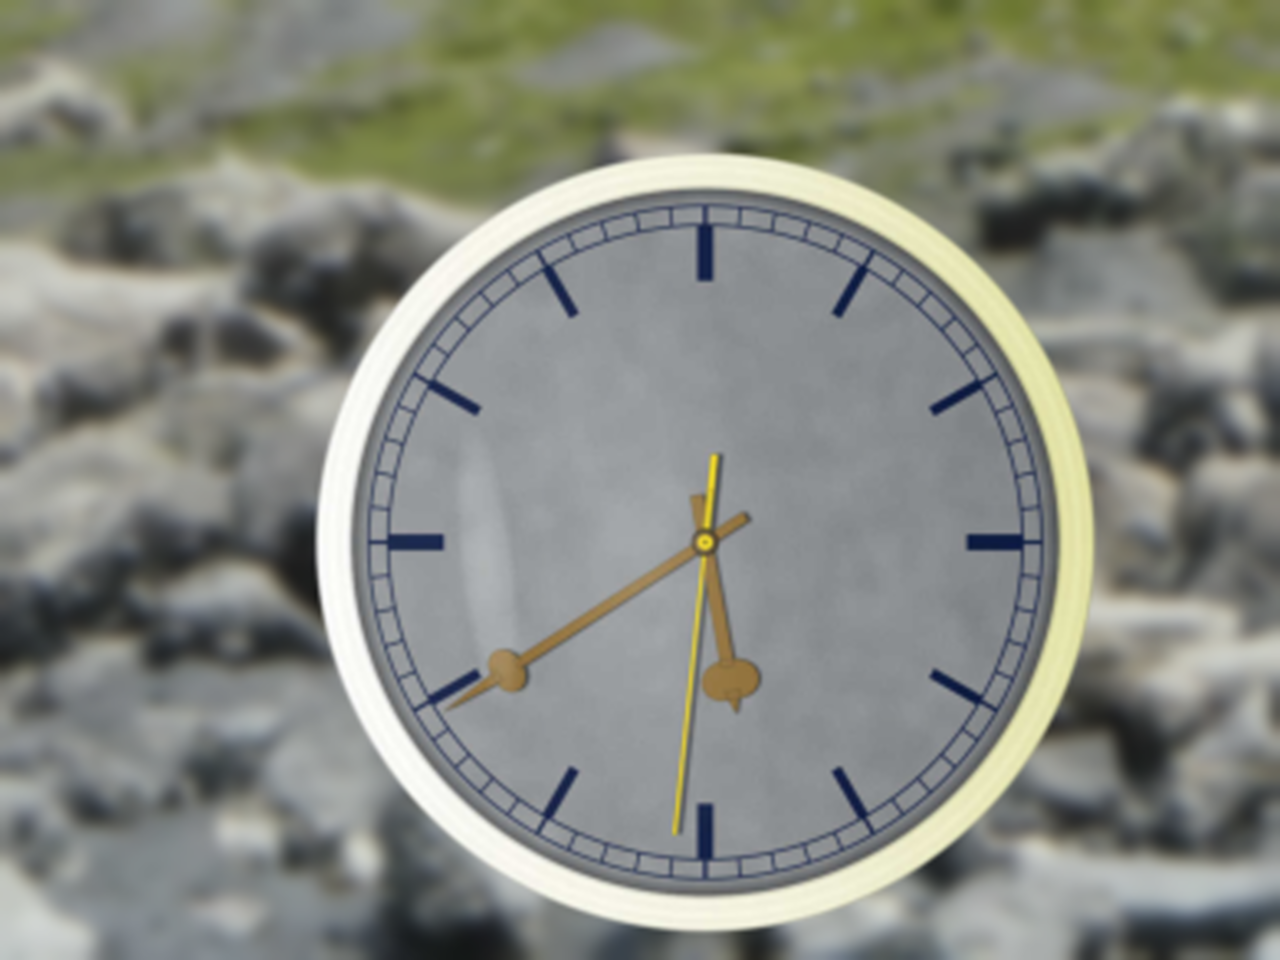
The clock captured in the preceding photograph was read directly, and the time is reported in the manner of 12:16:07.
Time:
5:39:31
